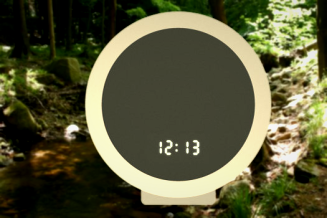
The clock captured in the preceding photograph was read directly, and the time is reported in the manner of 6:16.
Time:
12:13
